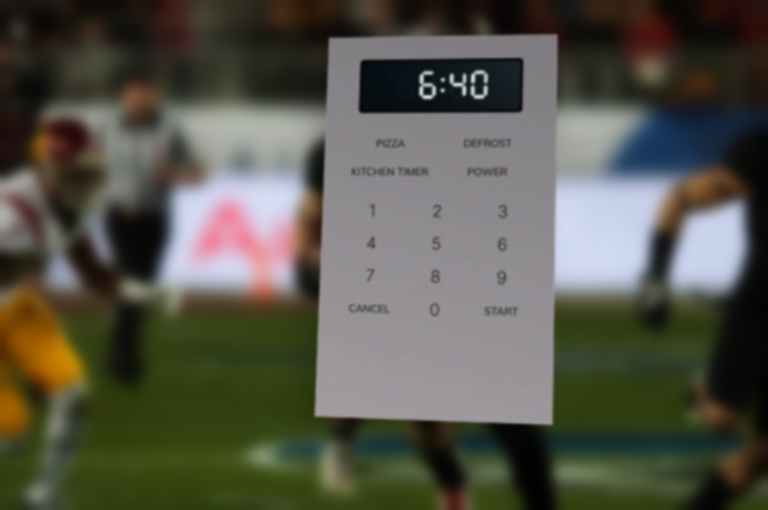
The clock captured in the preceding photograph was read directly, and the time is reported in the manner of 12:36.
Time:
6:40
